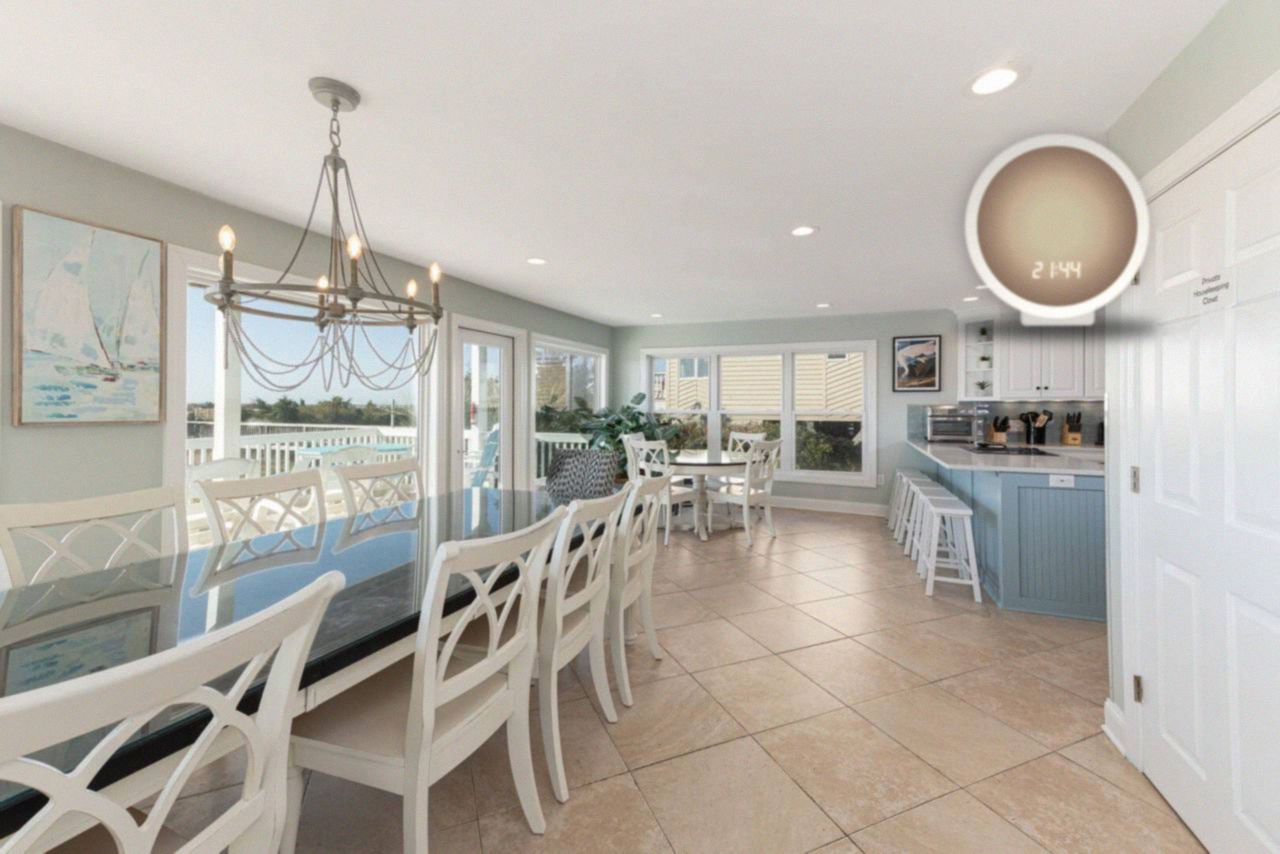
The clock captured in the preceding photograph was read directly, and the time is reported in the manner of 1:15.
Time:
21:44
